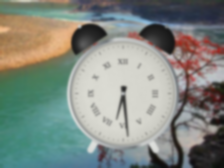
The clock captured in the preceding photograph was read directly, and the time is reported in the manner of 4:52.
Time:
6:29
